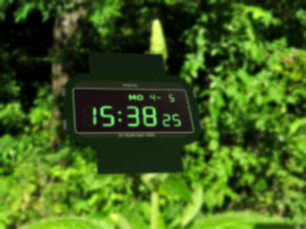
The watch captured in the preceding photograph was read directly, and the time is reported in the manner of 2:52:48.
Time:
15:38:25
